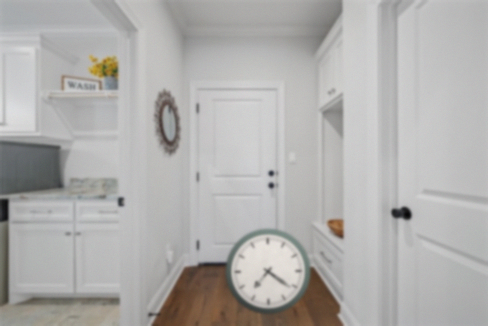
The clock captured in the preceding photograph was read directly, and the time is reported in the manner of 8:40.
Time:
7:21
